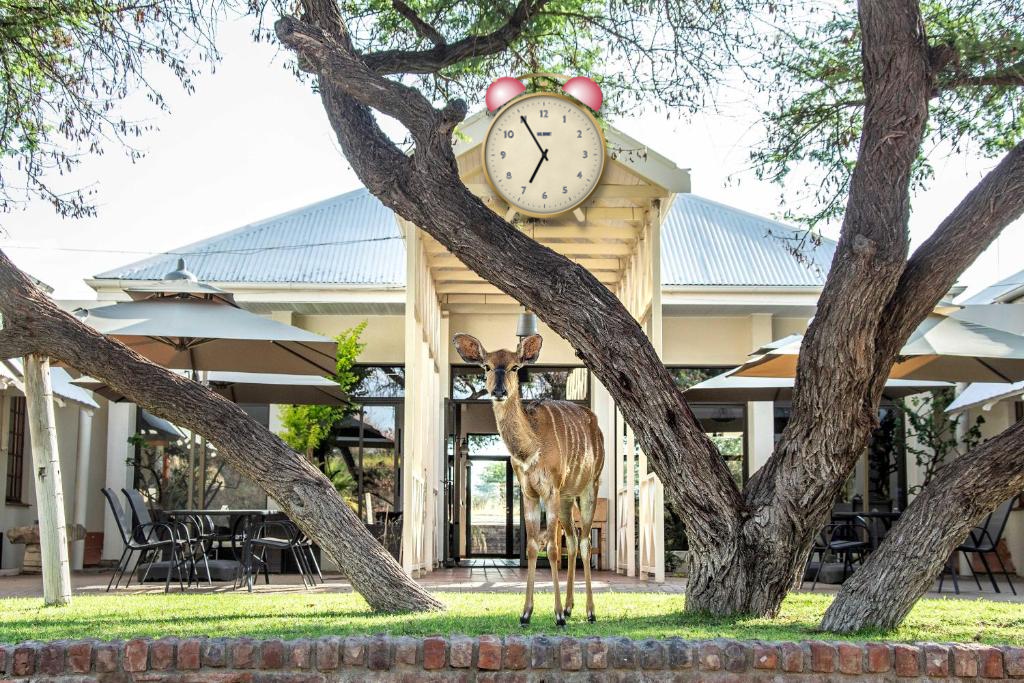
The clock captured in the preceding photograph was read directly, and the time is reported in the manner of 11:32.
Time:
6:55
